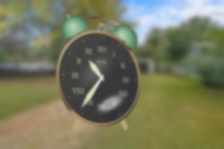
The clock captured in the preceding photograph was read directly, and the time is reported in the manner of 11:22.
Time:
10:36
